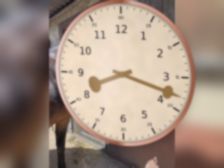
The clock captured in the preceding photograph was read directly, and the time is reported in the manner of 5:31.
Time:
8:18
